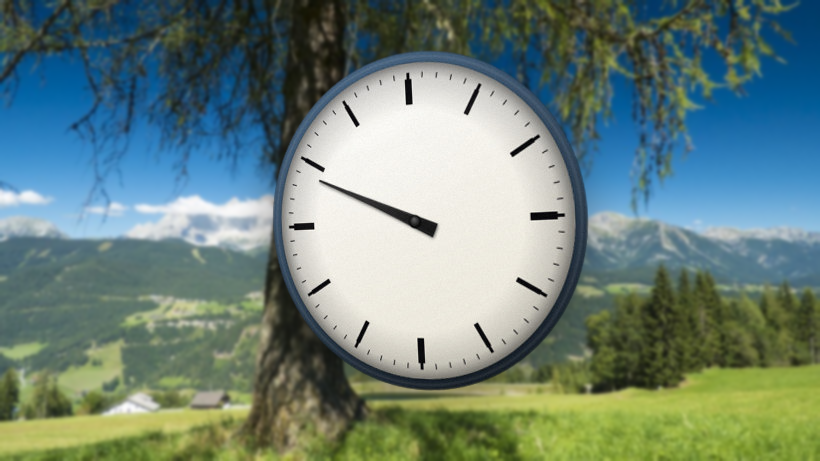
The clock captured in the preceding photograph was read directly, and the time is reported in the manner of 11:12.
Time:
9:49
